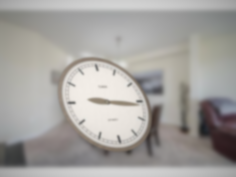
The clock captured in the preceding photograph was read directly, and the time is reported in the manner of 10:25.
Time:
9:16
